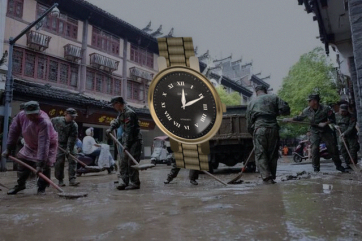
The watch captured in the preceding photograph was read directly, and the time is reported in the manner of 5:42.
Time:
12:11
